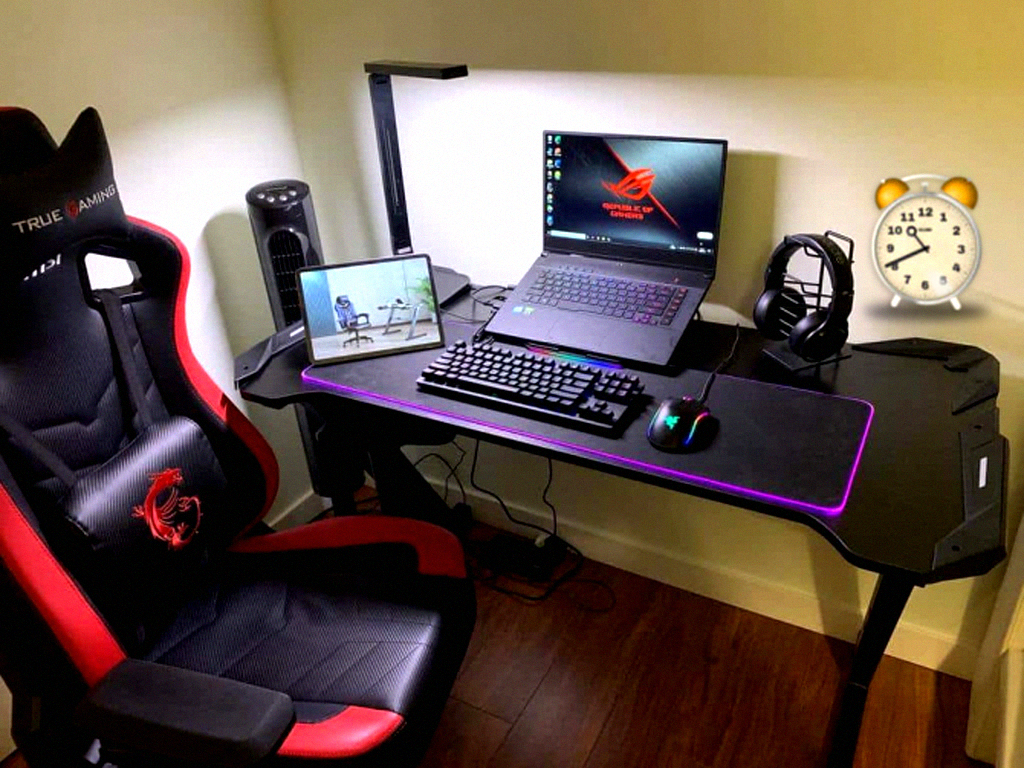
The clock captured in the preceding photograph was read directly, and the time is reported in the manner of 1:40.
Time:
10:41
